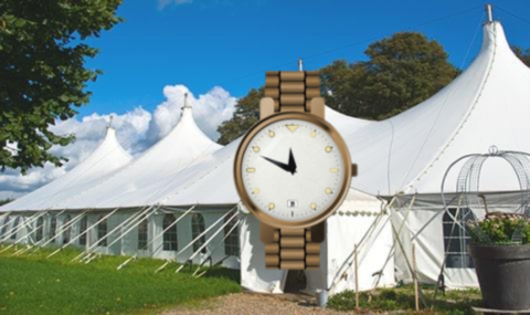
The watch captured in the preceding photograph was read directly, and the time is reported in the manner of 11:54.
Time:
11:49
